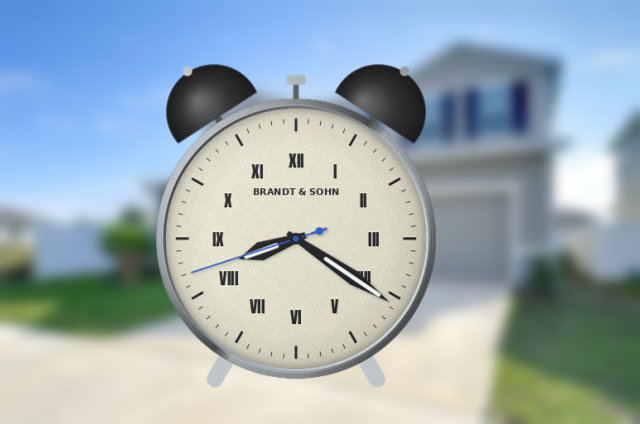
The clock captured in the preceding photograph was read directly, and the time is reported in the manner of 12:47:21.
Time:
8:20:42
